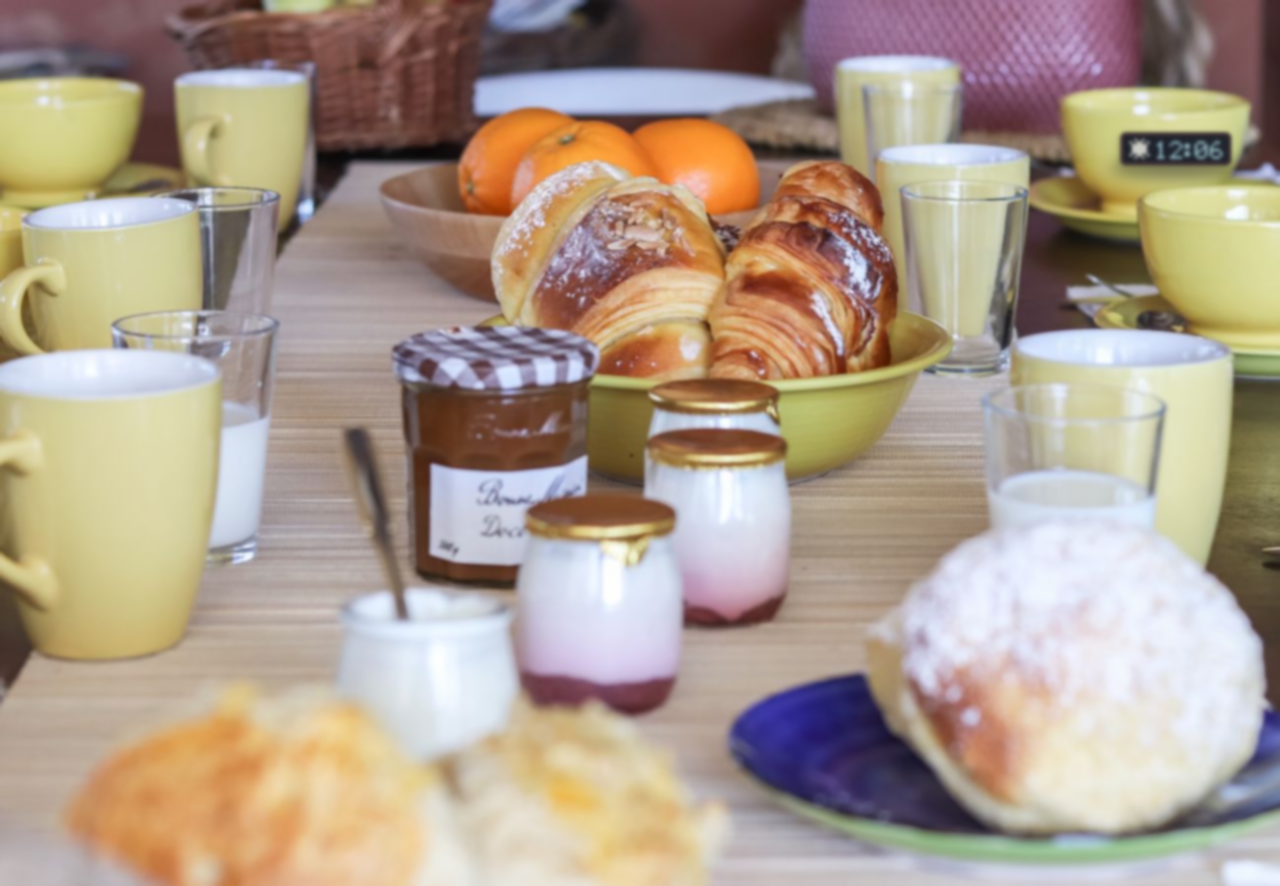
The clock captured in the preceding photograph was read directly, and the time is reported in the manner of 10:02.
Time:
12:06
